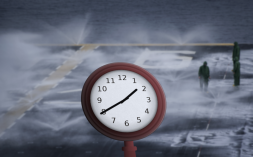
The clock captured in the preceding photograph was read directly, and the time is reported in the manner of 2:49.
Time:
1:40
